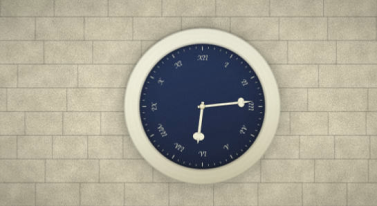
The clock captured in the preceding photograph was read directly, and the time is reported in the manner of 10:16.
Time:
6:14
